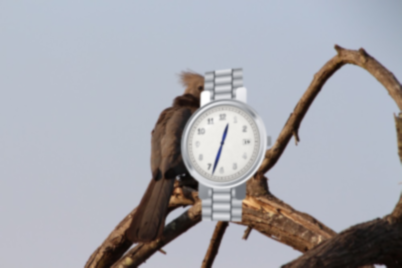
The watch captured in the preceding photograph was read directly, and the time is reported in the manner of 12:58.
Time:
12:33
